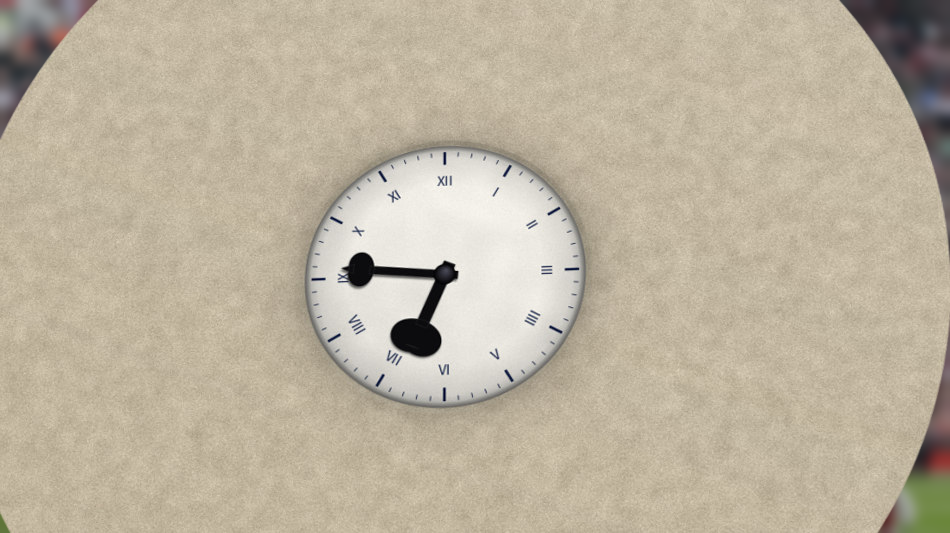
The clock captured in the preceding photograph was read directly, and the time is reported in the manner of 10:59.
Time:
6:46
